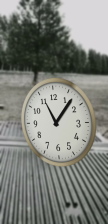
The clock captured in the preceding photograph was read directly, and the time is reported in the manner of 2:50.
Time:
11:07
